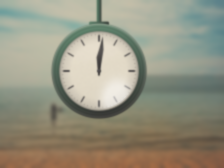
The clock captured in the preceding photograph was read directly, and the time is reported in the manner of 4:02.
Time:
12:01
